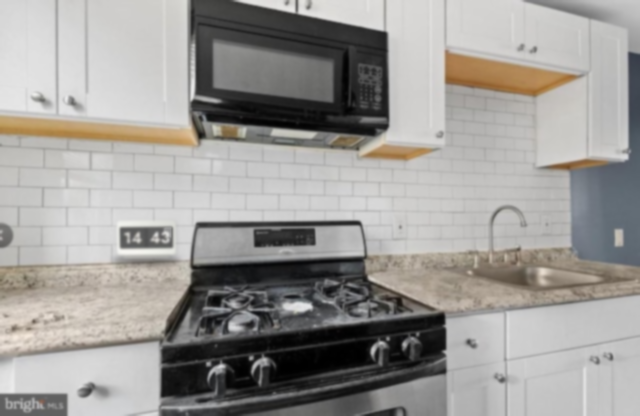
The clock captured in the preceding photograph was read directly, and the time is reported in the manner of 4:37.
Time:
14:43
